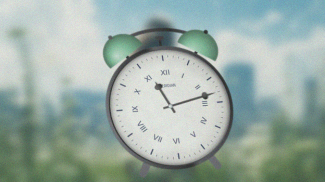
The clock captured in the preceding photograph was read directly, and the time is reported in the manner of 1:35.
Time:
11:13
